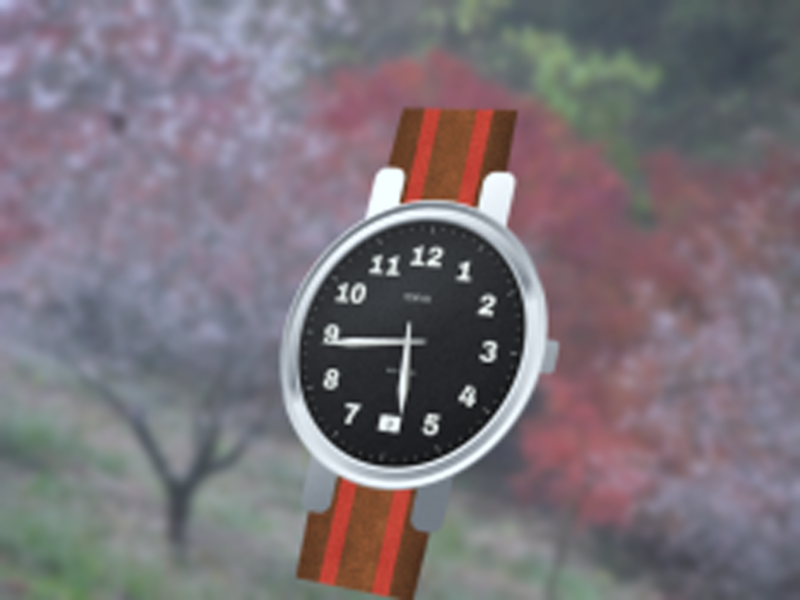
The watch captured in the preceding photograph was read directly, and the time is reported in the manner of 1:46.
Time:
5:44
